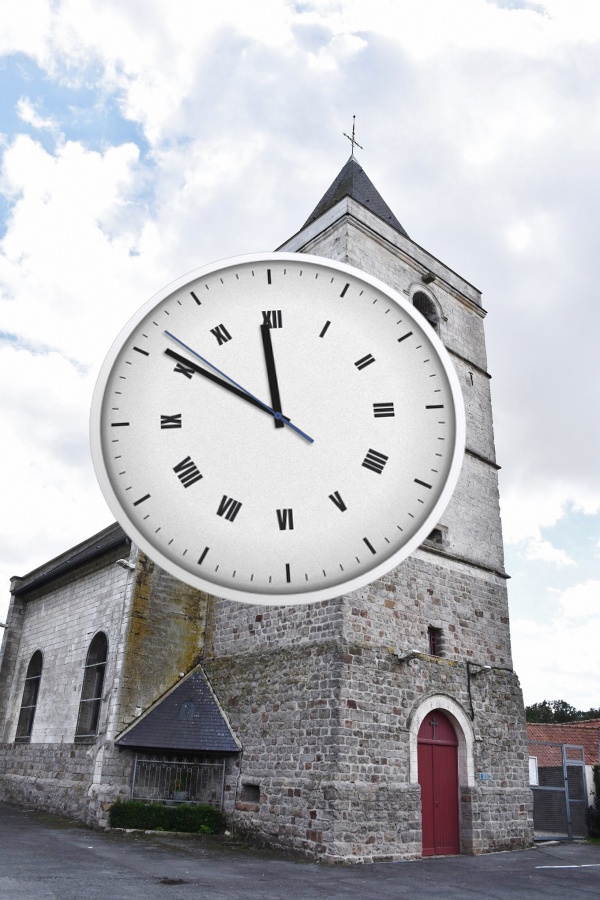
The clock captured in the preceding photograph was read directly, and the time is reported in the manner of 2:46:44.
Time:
11:50:52
